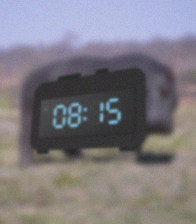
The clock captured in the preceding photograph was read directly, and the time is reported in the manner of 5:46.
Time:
8:15
